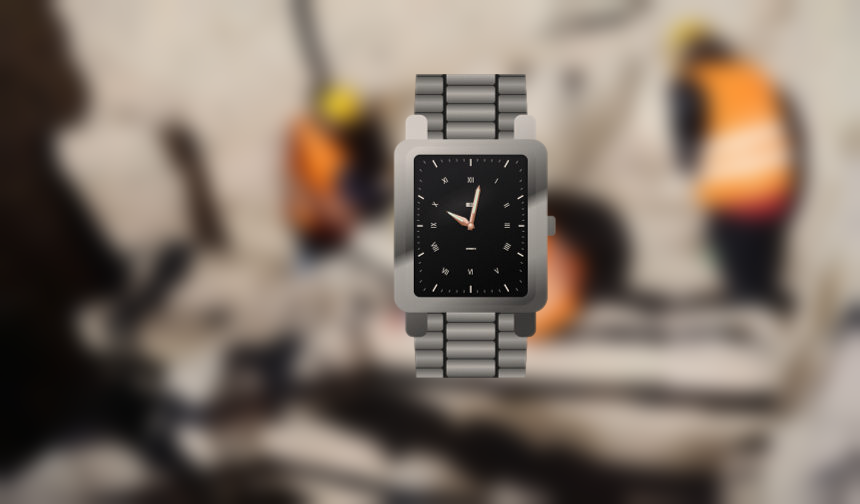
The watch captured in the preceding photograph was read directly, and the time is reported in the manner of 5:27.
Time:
10:02
